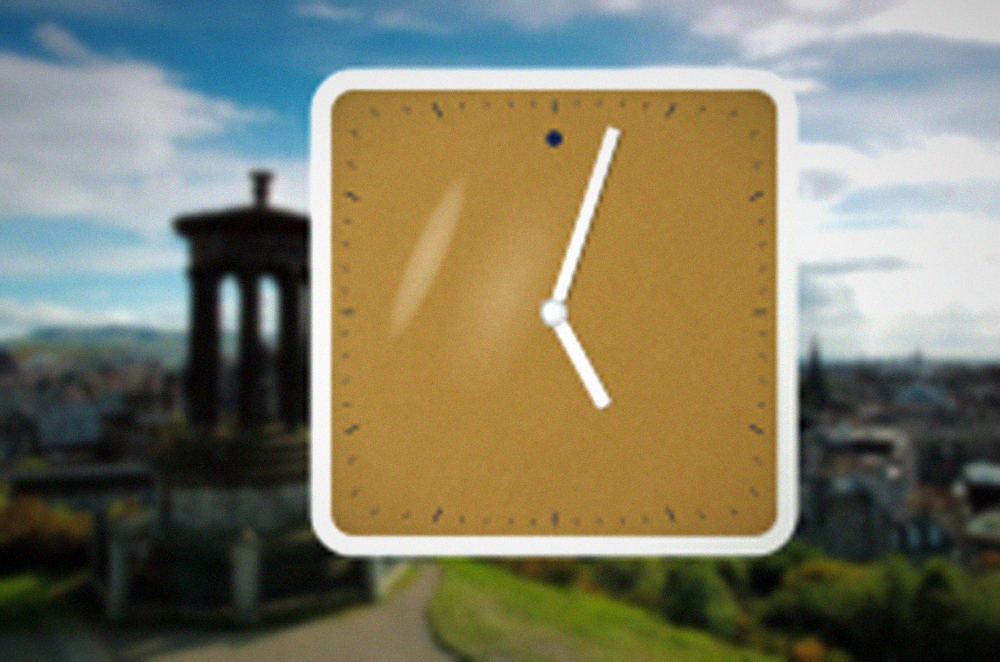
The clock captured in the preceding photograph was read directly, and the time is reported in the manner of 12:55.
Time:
5:03
